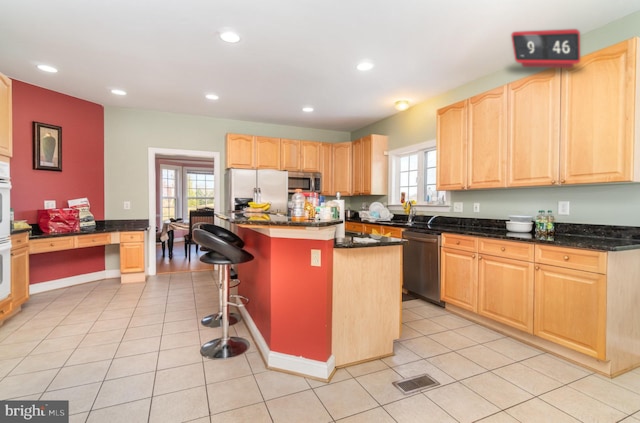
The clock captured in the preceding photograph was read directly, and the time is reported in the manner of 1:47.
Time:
9:46
